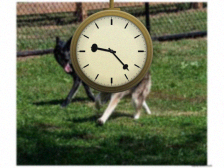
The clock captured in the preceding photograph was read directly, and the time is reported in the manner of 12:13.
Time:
9:23
